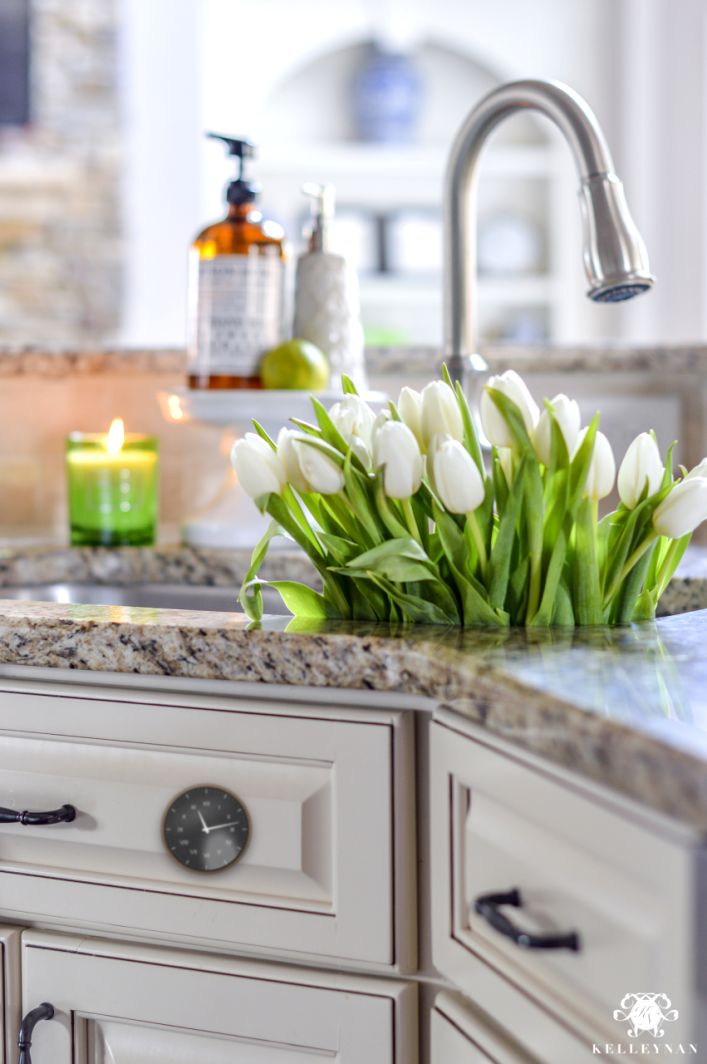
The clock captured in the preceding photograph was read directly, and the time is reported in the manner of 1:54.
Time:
11:13
